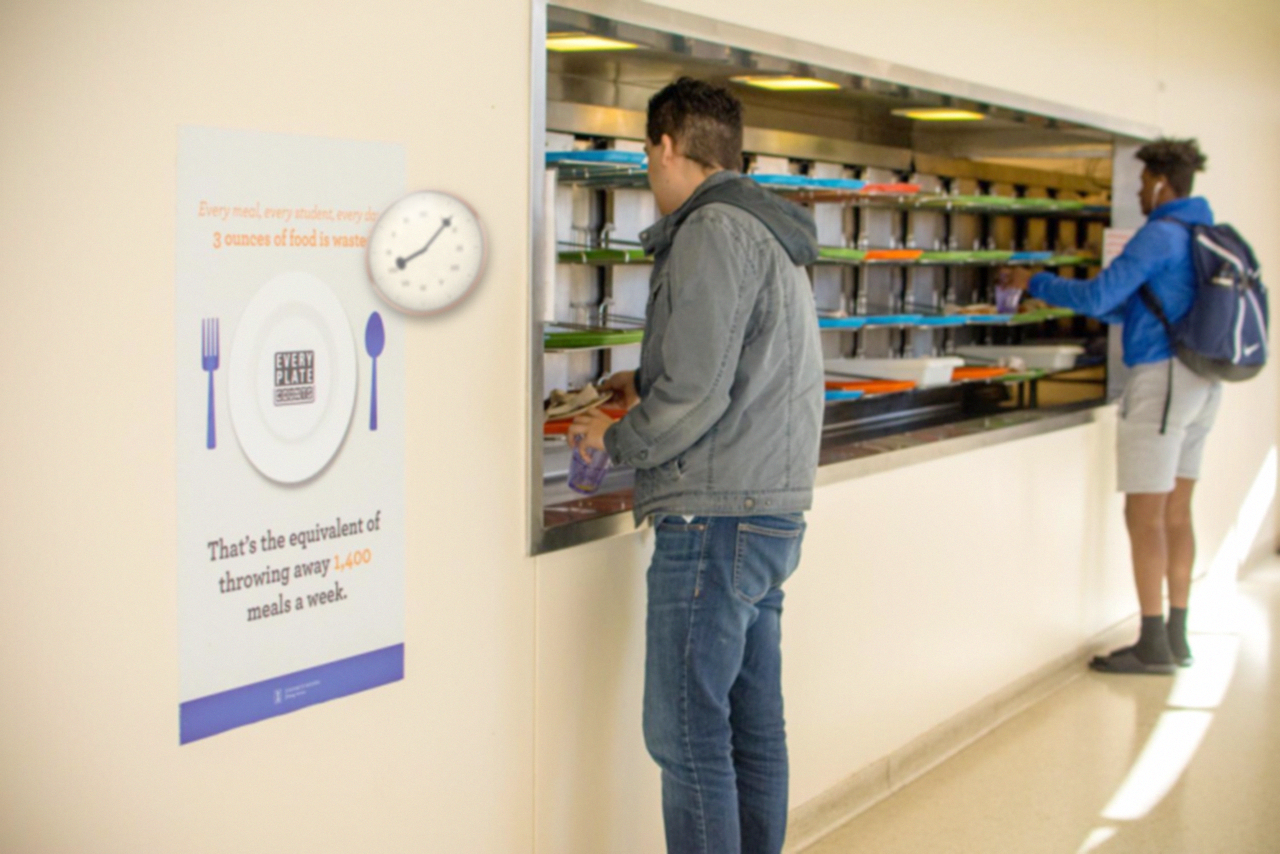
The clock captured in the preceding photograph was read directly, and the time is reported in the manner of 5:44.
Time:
8:07
